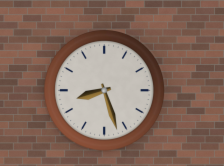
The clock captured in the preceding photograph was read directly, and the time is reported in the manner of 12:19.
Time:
8:27
